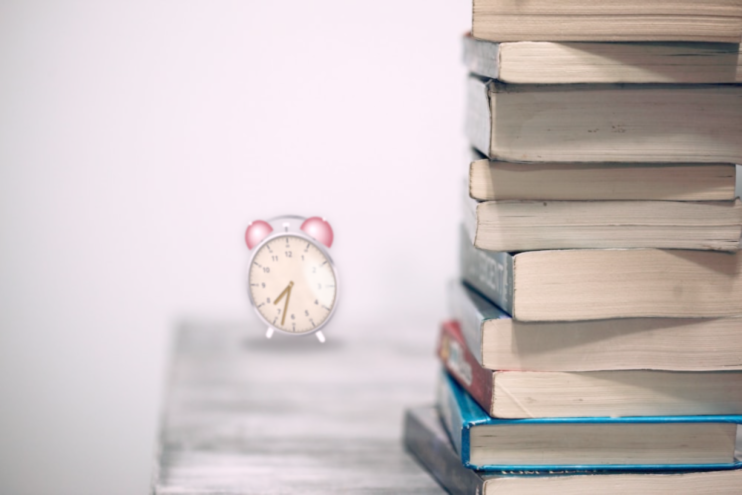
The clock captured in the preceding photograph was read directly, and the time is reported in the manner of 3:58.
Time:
7:33
